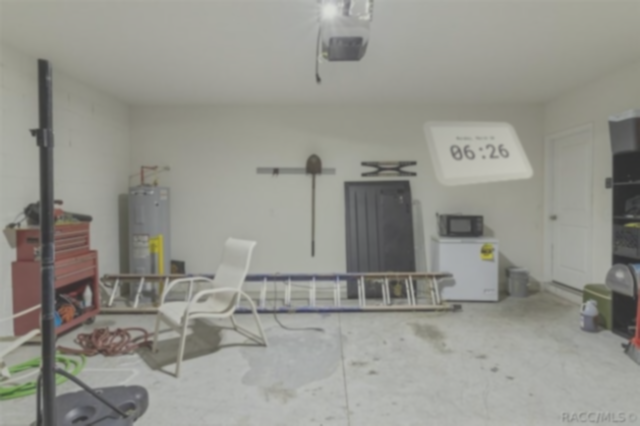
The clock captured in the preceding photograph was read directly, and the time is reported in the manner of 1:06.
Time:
6:26
